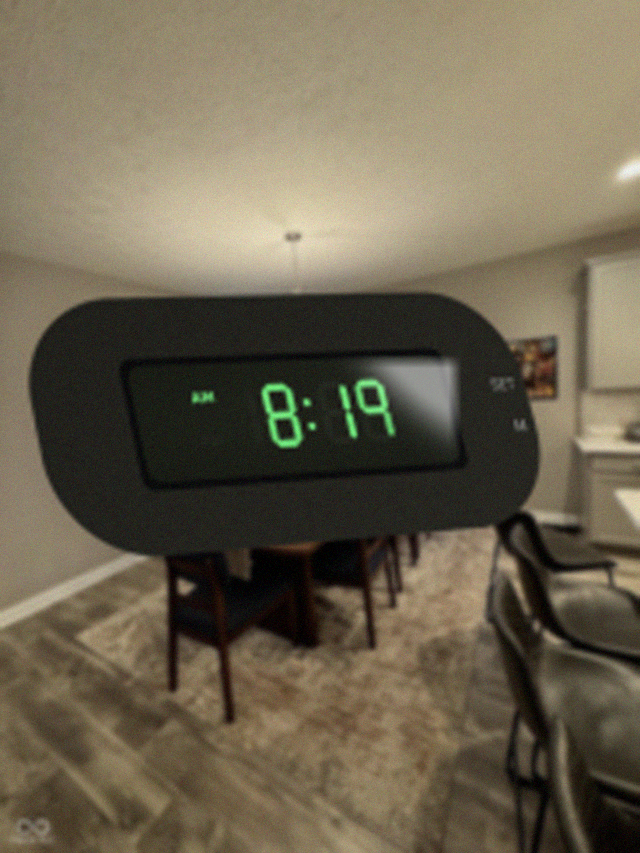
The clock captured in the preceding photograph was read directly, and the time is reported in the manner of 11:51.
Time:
8:19
